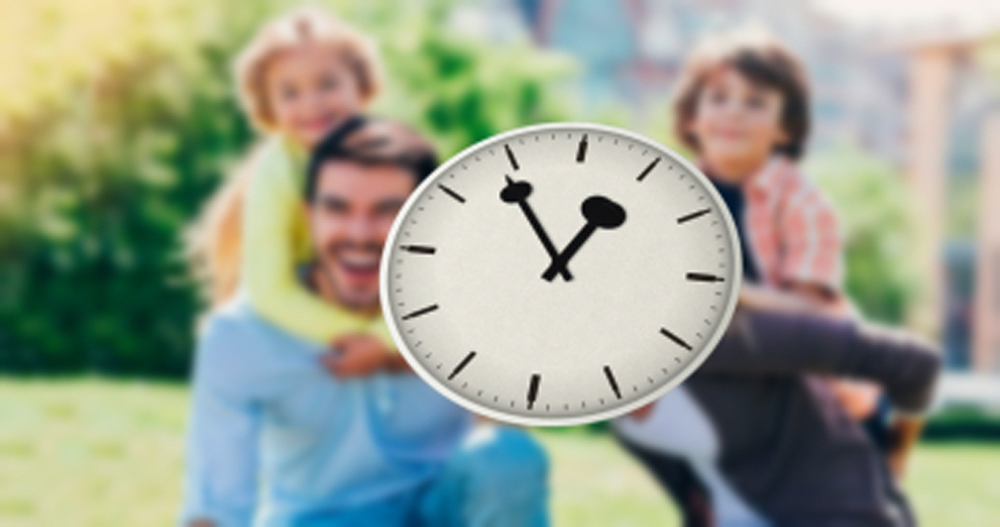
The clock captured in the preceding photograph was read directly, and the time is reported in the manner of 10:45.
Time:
12:54
